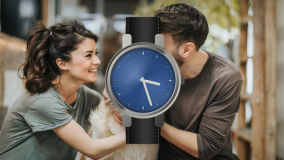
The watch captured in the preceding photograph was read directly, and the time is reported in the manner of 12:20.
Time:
3:27
